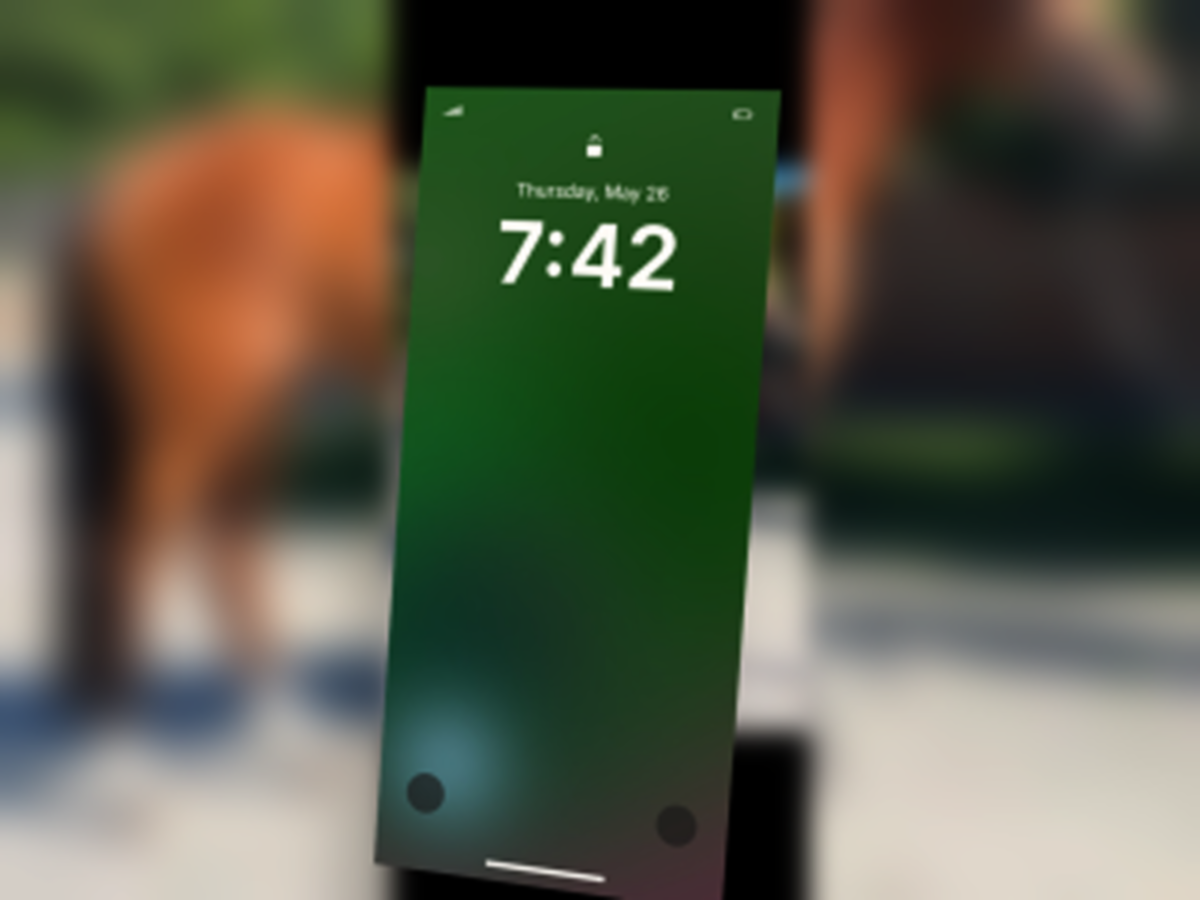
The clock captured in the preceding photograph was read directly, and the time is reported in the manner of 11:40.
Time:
7:42
